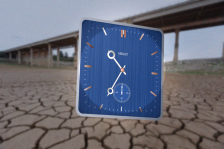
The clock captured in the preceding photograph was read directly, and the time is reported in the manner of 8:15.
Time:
10:35
